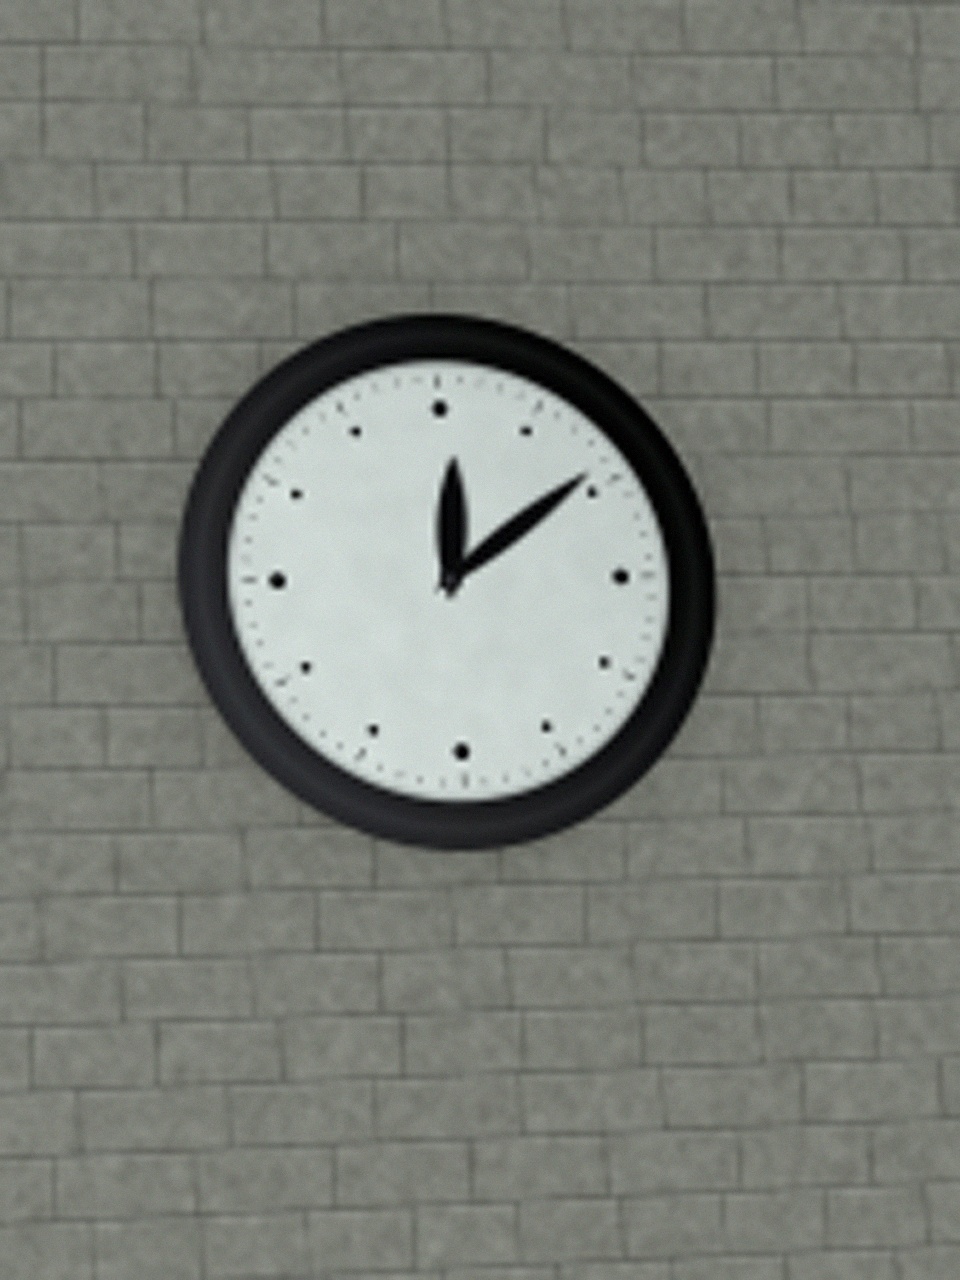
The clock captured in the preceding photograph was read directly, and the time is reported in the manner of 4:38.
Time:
12:09
